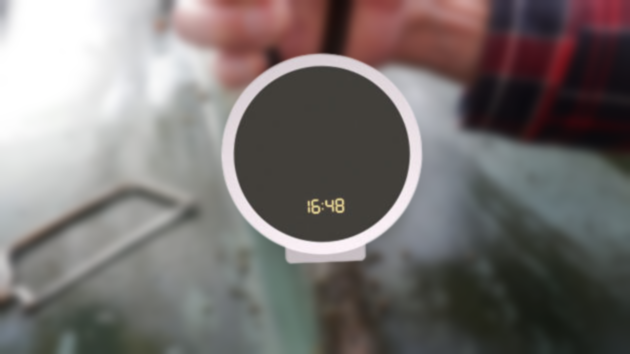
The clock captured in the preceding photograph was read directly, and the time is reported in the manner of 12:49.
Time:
16:48
